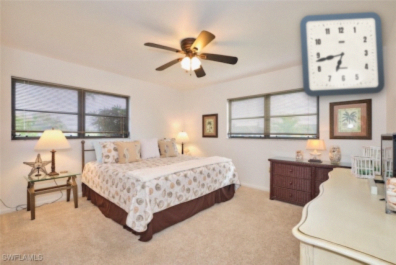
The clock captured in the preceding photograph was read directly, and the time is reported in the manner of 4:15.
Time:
6:43
